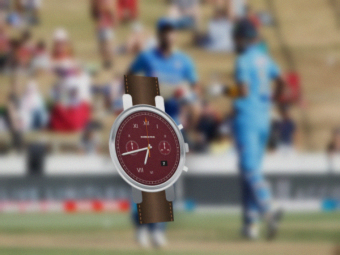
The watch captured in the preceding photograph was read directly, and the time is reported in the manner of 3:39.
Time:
6:43
